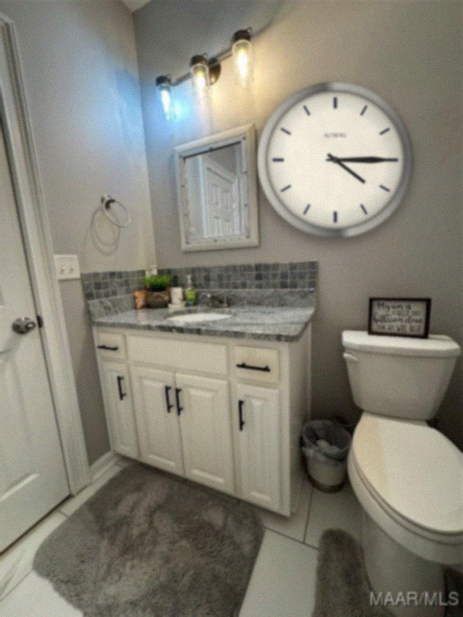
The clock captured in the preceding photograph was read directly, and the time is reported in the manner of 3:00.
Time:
4:15
